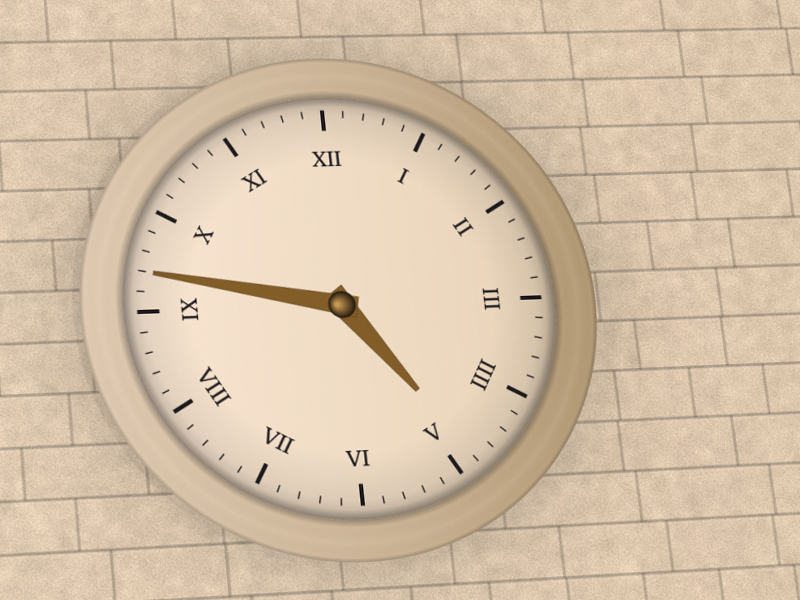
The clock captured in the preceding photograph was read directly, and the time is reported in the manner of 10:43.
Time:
4:47
